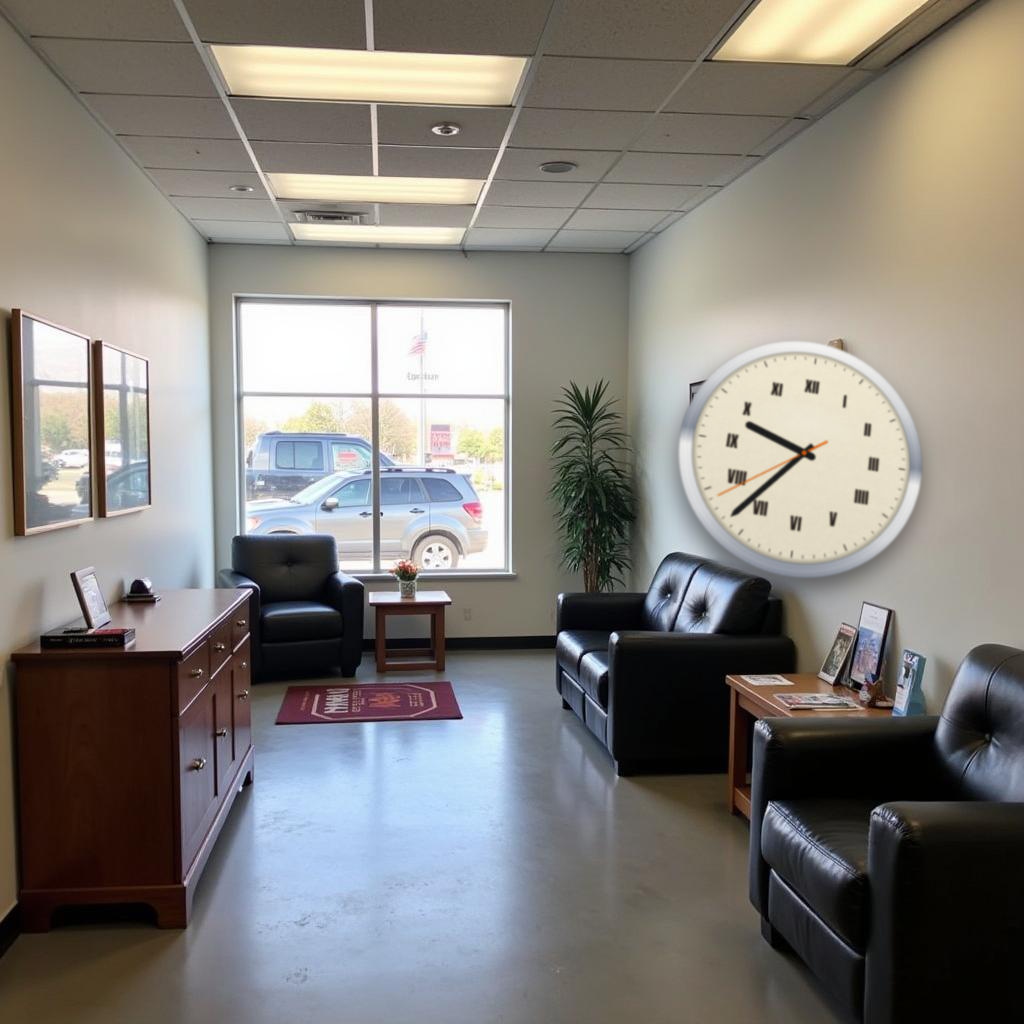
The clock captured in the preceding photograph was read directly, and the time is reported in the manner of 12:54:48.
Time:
9:36:39
